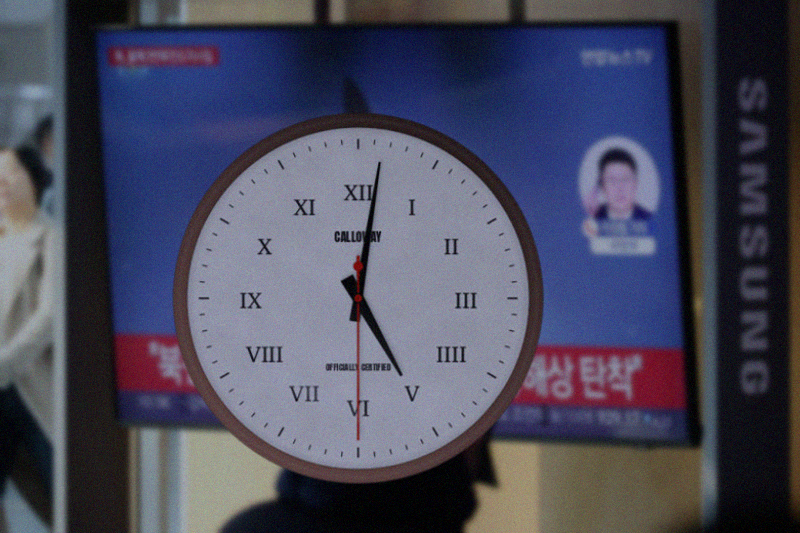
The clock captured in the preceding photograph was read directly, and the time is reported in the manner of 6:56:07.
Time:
5:01:30
